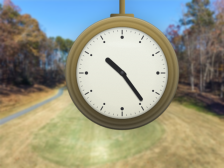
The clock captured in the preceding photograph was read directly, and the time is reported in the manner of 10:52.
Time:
10:24
